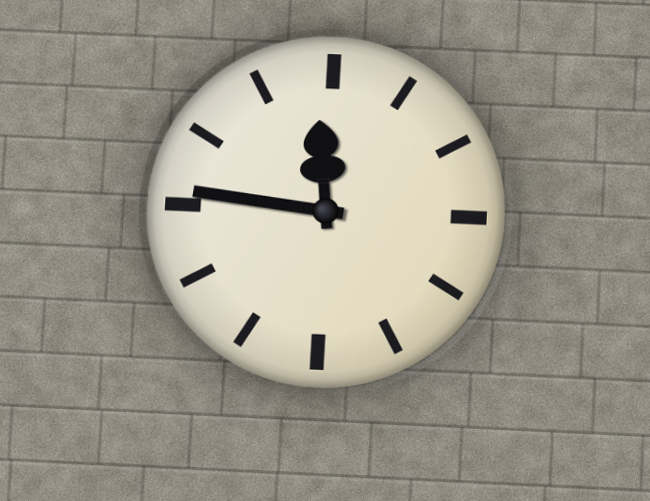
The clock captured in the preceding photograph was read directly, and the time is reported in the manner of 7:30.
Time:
11:46
